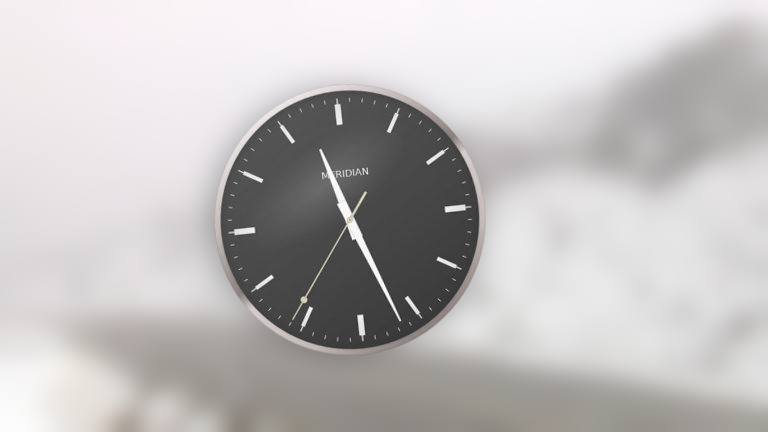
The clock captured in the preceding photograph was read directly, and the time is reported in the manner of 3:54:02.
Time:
11:26:36
